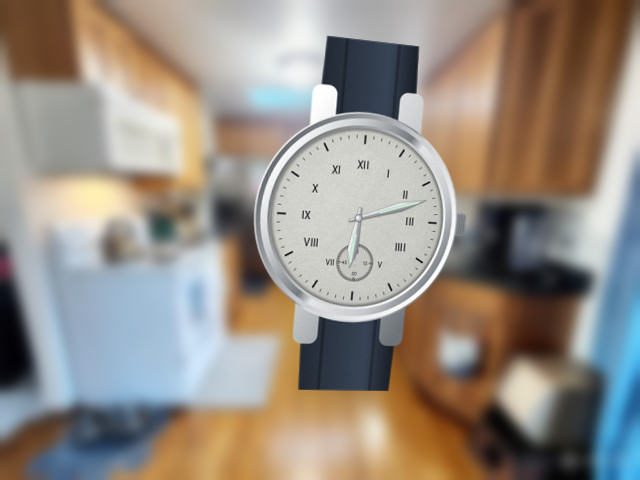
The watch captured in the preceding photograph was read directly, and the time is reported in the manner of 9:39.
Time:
6:12
